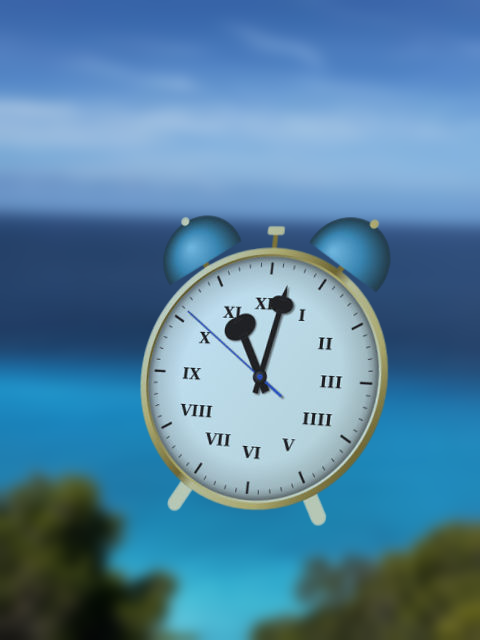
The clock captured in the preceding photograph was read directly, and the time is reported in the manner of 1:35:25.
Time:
11:01:51
